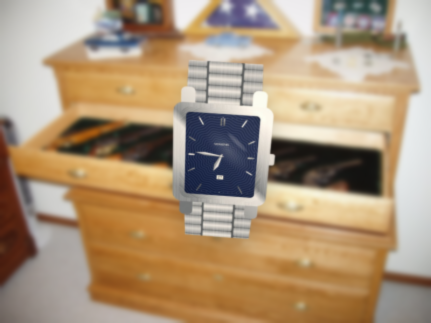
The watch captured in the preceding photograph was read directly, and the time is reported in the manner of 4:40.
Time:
6:46
